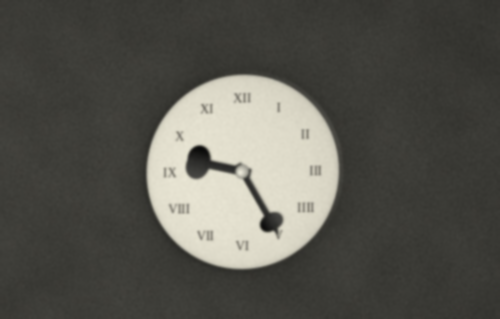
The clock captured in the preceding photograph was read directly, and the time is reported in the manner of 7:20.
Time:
9:25
